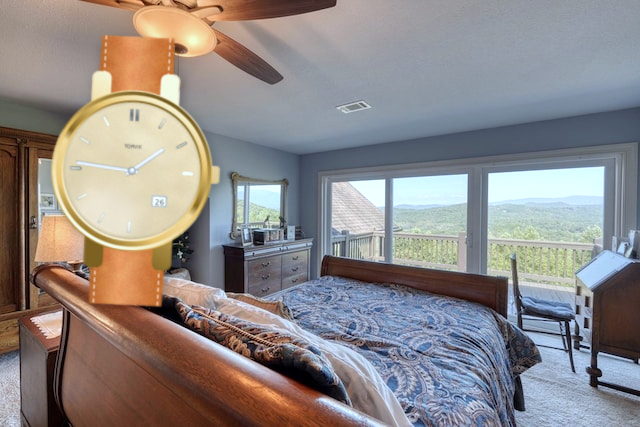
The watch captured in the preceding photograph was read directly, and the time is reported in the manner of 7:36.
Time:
1:46
